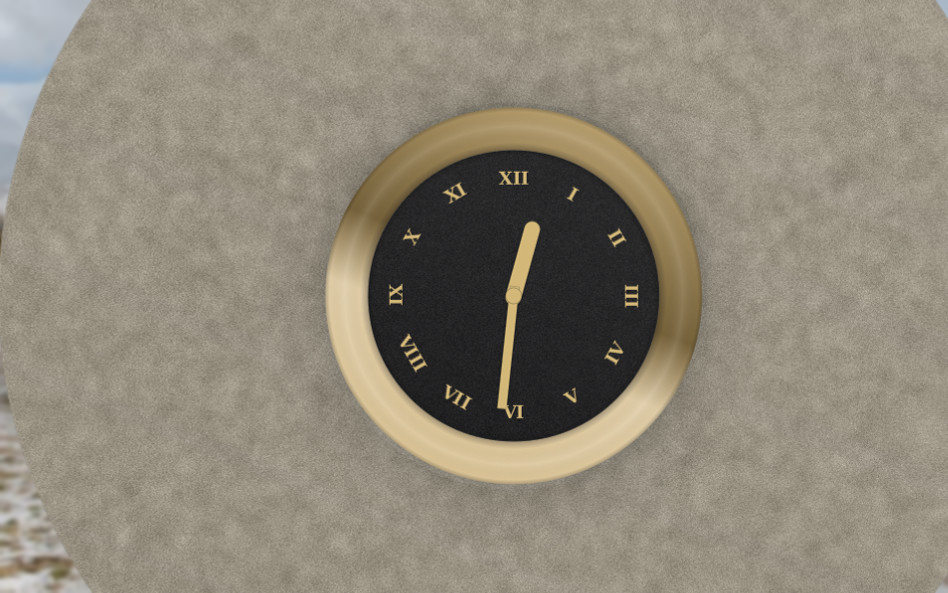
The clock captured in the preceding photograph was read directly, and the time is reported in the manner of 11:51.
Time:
12:31
